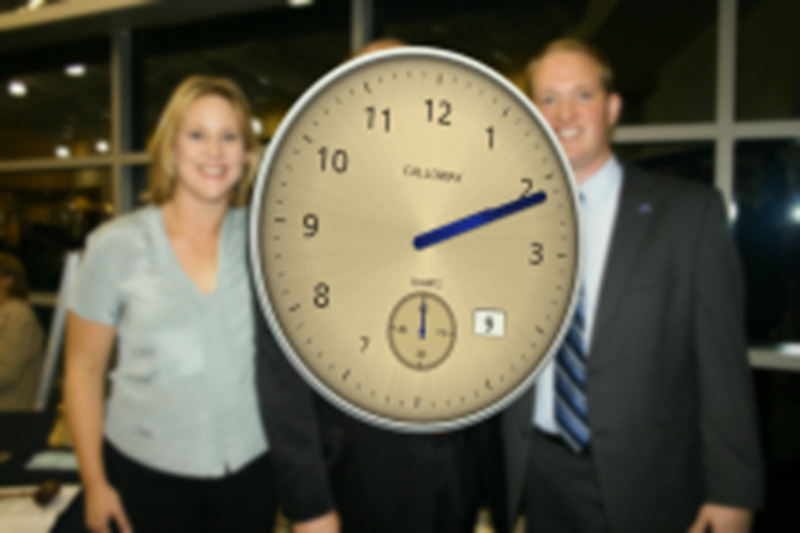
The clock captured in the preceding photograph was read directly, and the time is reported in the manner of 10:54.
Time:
2:11
